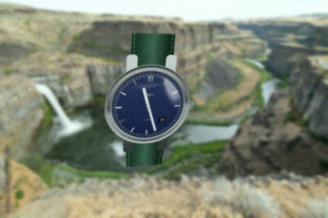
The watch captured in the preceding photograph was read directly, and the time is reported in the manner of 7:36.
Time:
11:27
